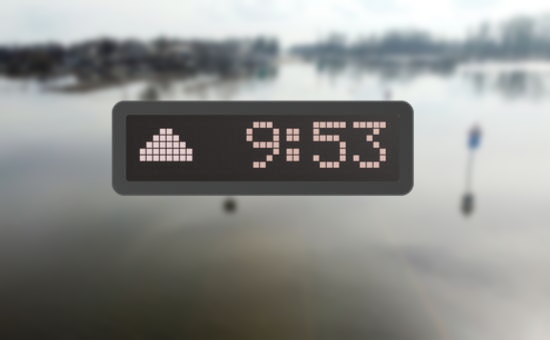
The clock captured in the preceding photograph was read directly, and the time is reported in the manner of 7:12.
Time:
9:53
